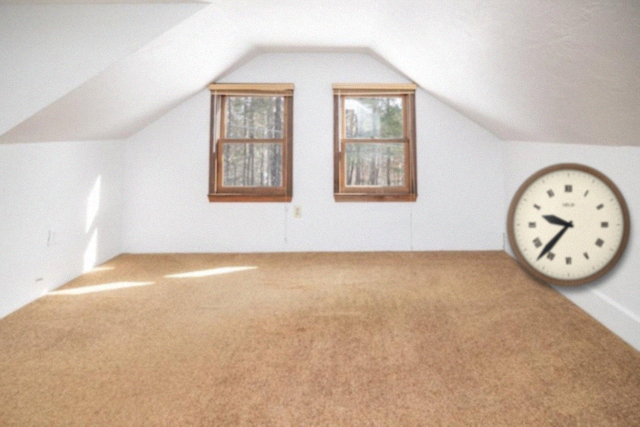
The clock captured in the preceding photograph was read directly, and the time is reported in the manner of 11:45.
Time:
9:37
